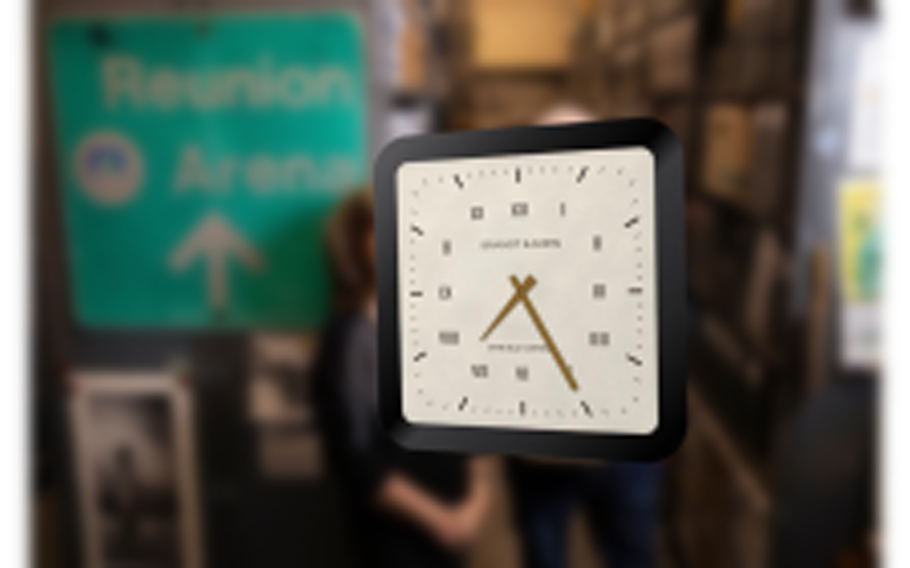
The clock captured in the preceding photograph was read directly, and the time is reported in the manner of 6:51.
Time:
7:25
